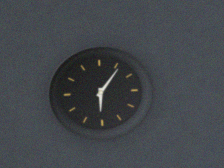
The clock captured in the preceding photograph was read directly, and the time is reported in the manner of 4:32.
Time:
6:06
